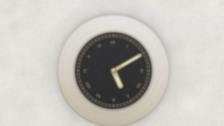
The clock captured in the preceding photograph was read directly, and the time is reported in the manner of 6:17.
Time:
5:10
